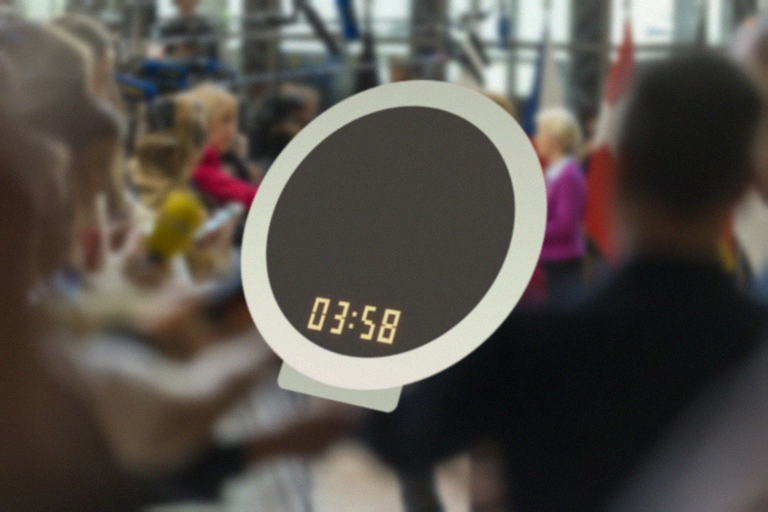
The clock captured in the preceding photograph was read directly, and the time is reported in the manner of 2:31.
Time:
3:58
